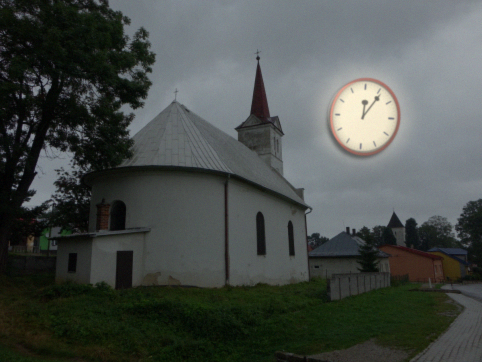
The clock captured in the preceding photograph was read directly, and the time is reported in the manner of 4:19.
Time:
12:06
